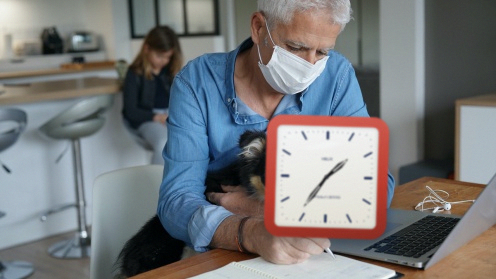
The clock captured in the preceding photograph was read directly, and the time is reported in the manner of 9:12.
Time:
1:36
